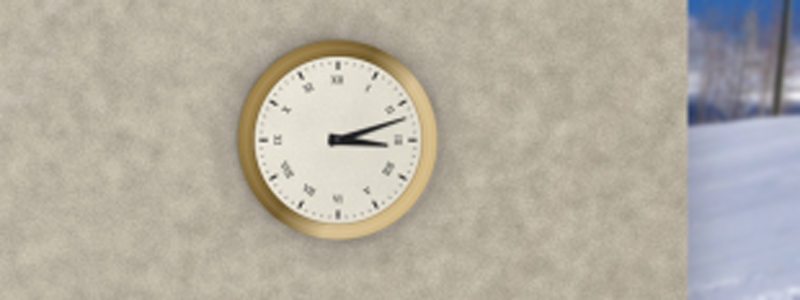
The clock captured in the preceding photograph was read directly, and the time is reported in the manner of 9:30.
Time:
3:12
